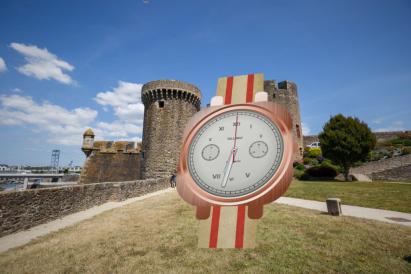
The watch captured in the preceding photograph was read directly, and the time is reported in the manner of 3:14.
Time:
6:32
